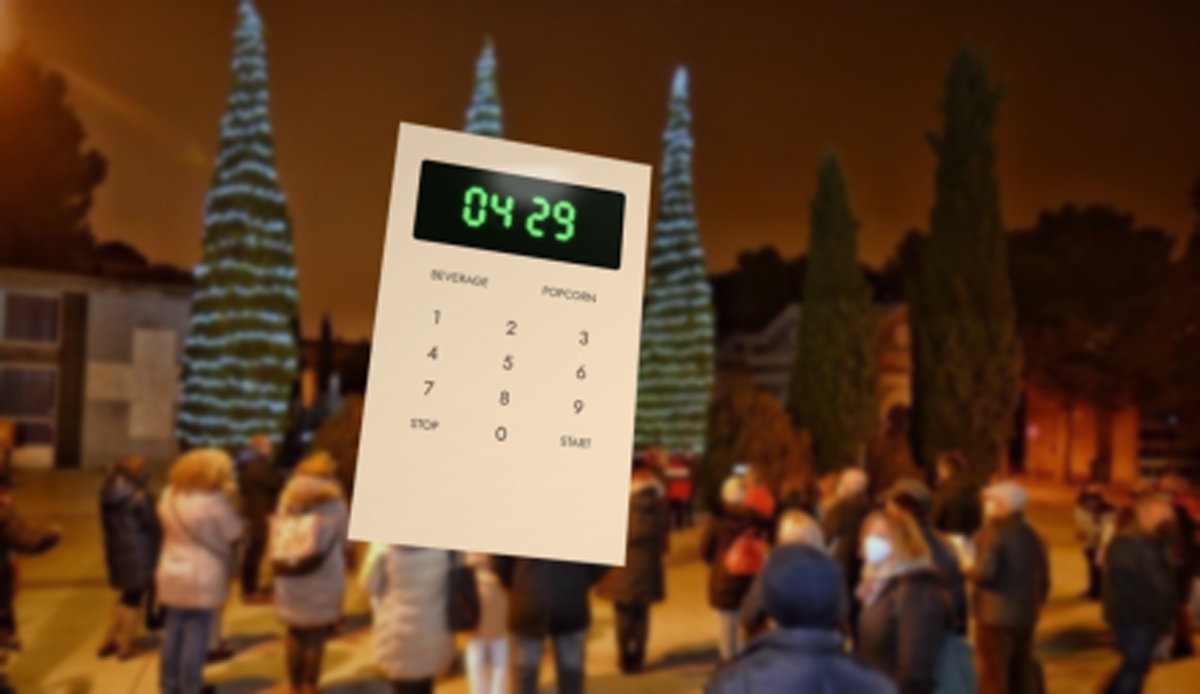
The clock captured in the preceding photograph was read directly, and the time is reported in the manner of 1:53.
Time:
4:29
